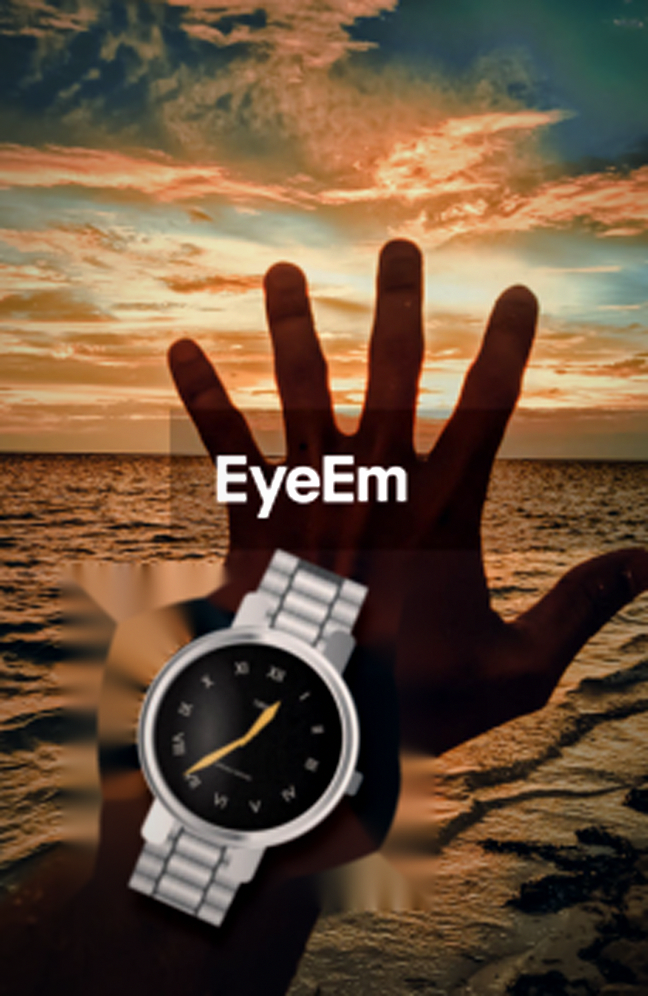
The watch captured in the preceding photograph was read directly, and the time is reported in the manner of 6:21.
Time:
12:36
